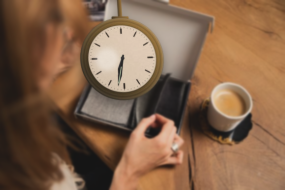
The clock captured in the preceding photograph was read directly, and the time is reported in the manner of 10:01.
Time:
6:32
